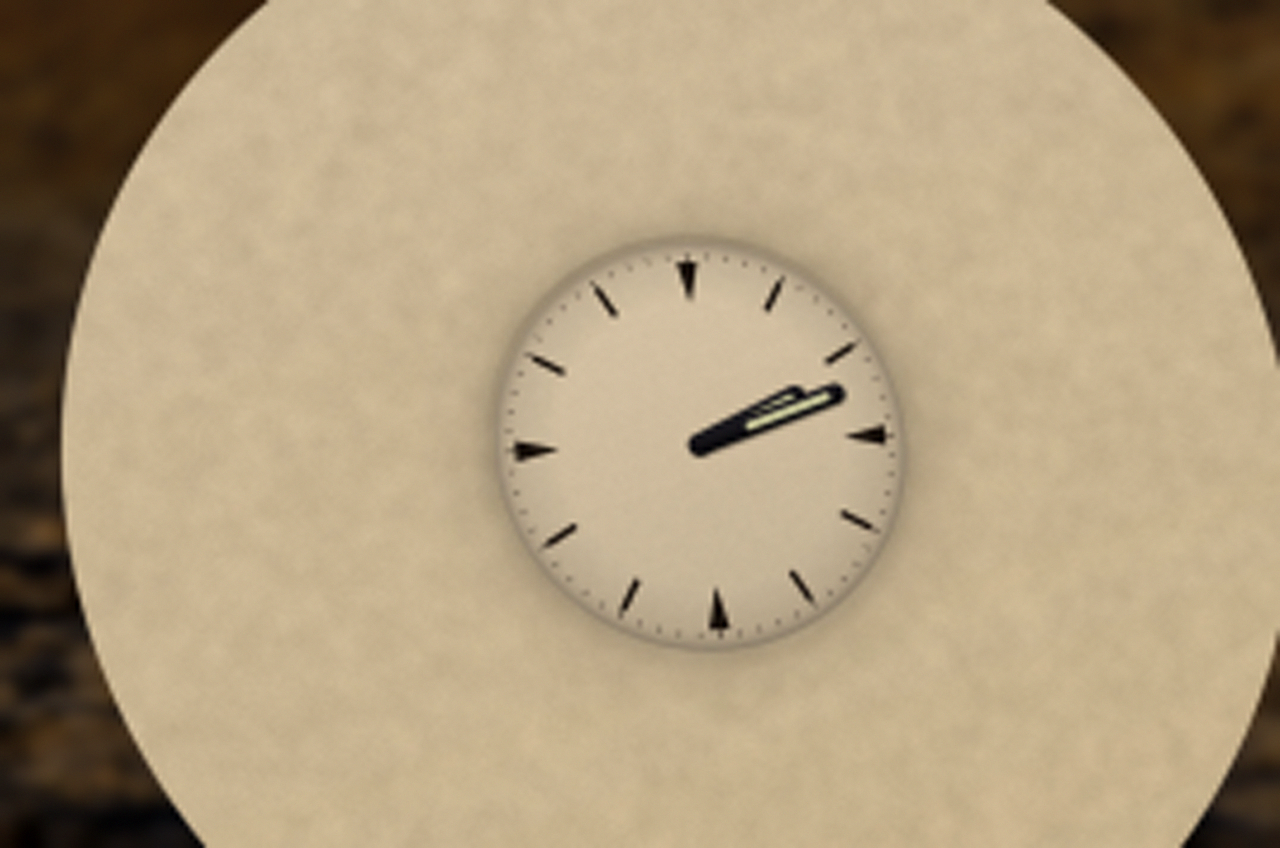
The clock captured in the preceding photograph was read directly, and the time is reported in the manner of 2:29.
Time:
2:12
